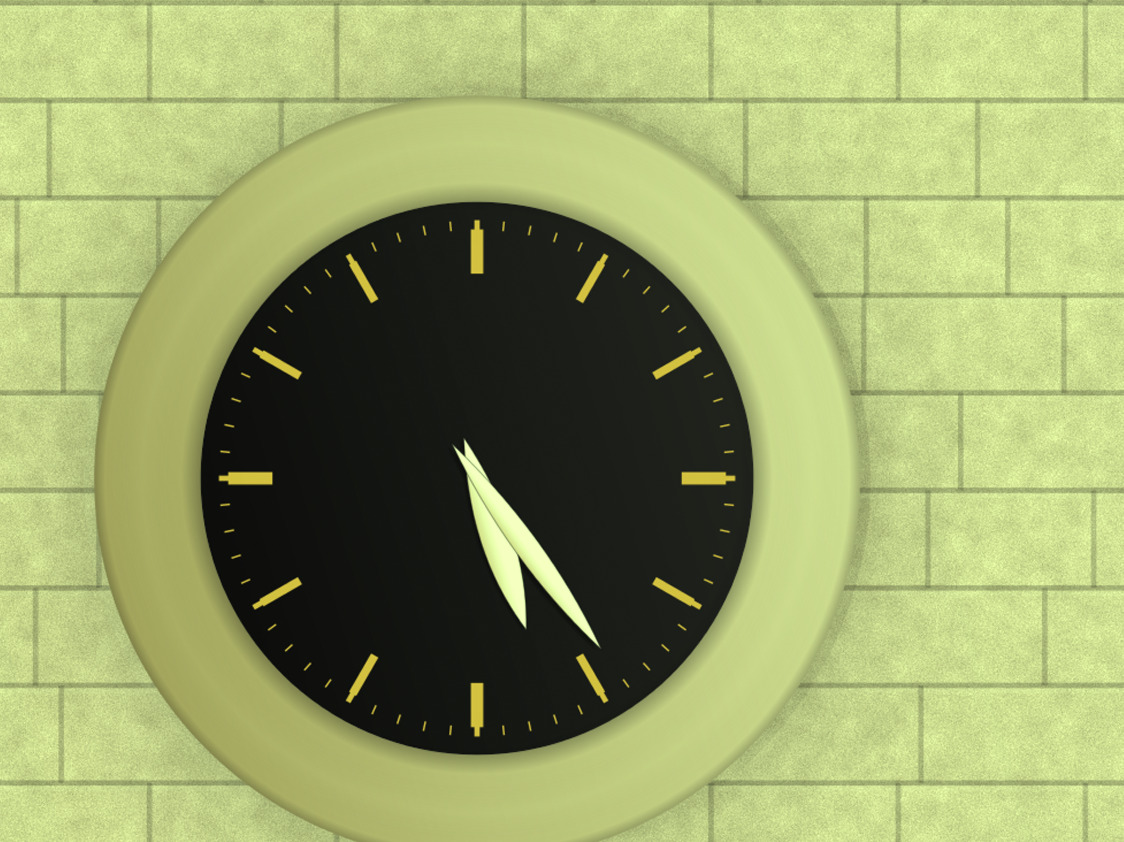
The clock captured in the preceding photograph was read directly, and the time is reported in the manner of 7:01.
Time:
5:24
